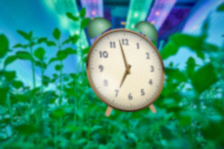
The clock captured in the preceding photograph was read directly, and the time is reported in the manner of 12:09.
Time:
6:58
